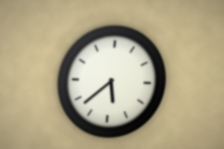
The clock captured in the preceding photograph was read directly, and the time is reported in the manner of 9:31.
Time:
5:38
